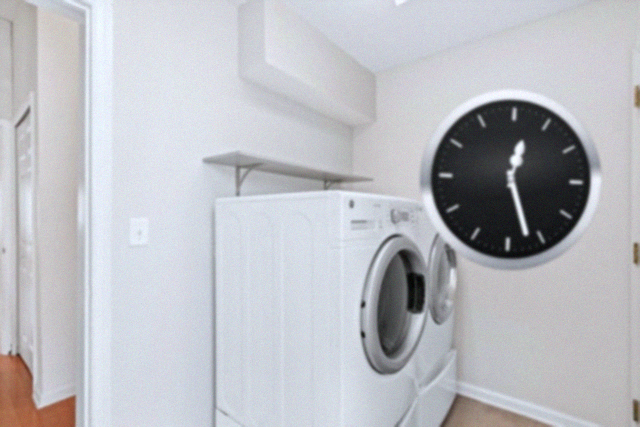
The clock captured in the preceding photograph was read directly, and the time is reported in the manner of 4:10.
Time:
12:27
